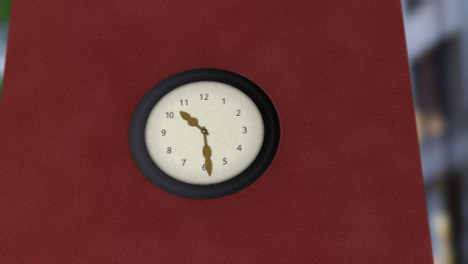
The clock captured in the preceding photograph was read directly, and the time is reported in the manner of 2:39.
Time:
10:29
